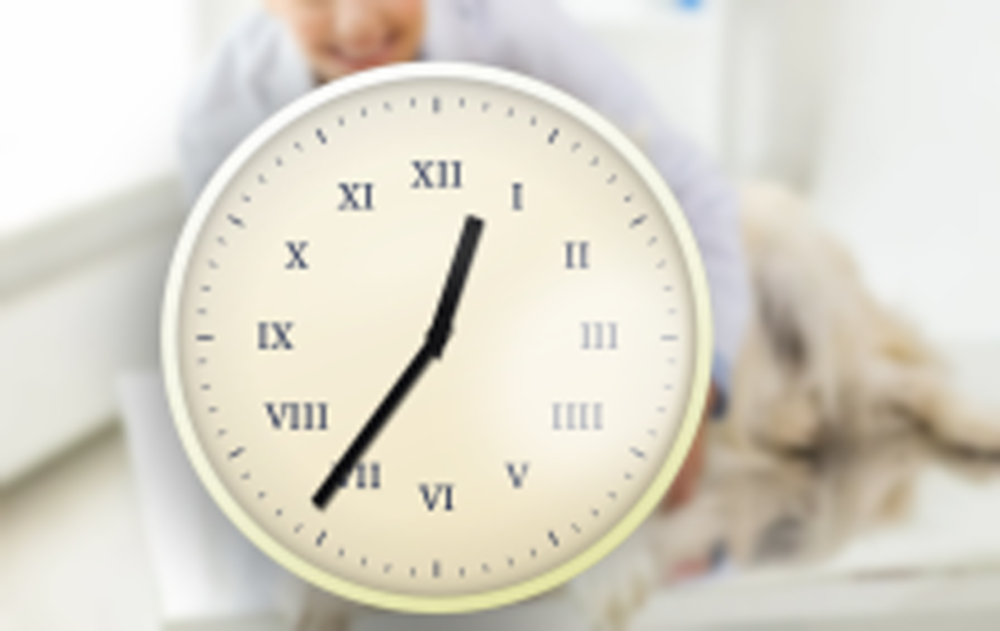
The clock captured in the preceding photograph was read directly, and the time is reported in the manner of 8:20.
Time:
12:36
